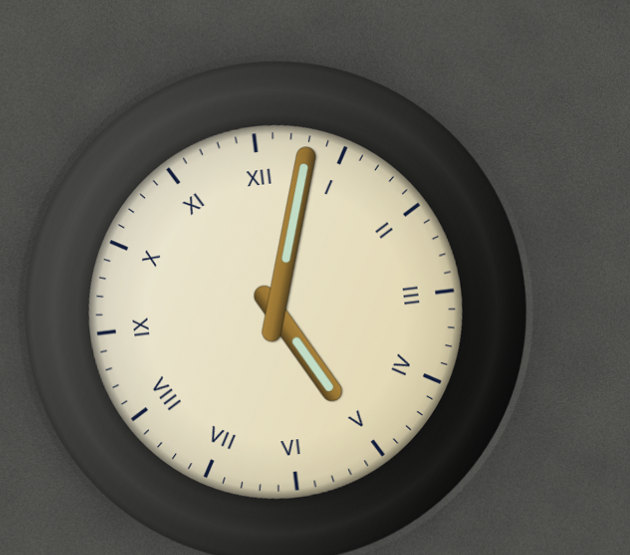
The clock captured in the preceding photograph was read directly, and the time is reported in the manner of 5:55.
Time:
5:03
